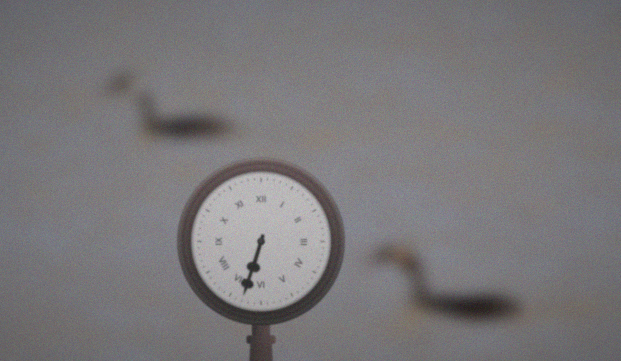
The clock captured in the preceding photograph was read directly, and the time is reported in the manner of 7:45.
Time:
6:33
